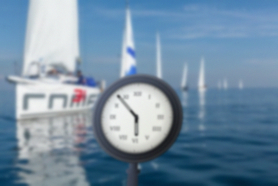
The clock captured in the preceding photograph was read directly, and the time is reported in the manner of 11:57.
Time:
5:53
